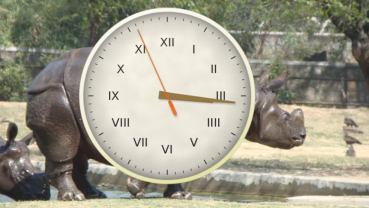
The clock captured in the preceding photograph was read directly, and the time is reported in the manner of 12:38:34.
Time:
3:15:56
